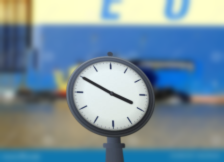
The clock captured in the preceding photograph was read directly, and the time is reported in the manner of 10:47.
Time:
3:50
